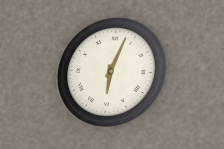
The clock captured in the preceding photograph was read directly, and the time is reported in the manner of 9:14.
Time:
6:03
